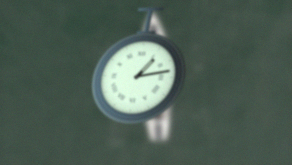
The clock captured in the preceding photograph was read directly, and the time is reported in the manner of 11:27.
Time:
1:13
